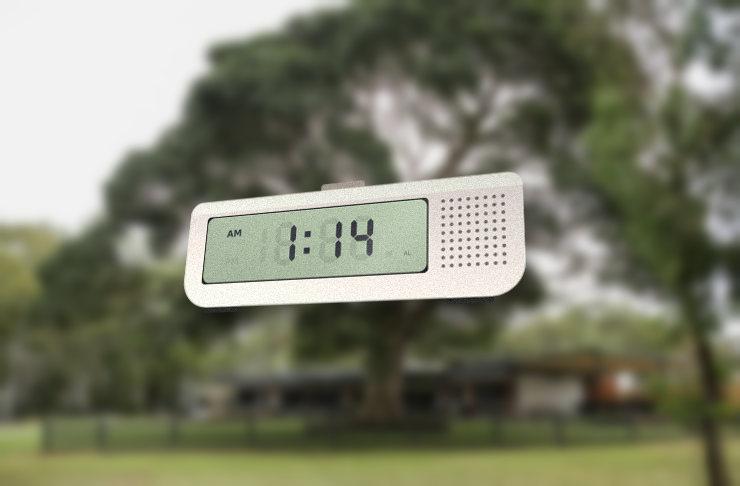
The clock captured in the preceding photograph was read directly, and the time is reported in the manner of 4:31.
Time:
1:14
